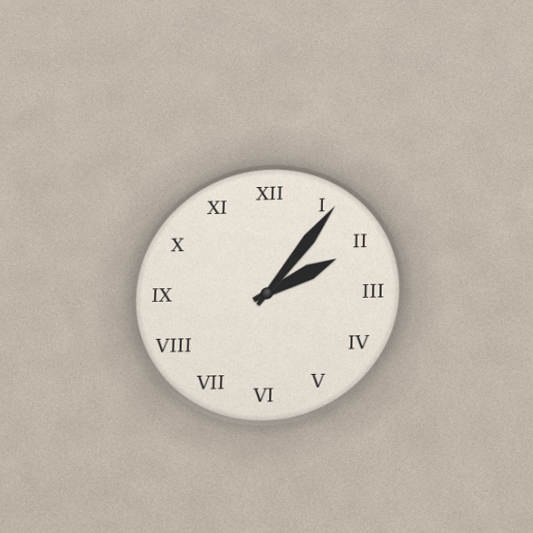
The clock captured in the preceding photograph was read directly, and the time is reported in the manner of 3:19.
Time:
2:06
